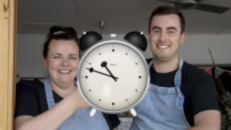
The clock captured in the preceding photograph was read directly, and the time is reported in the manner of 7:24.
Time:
10:48
